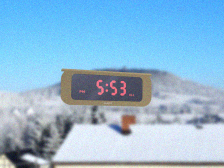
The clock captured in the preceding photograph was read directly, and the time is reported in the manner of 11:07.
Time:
5:53
